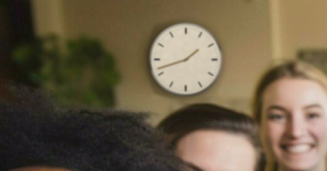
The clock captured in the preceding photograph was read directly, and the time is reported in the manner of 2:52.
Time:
1:42
